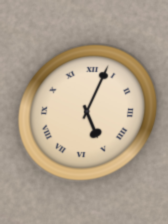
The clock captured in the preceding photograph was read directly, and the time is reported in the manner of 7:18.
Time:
5:03
